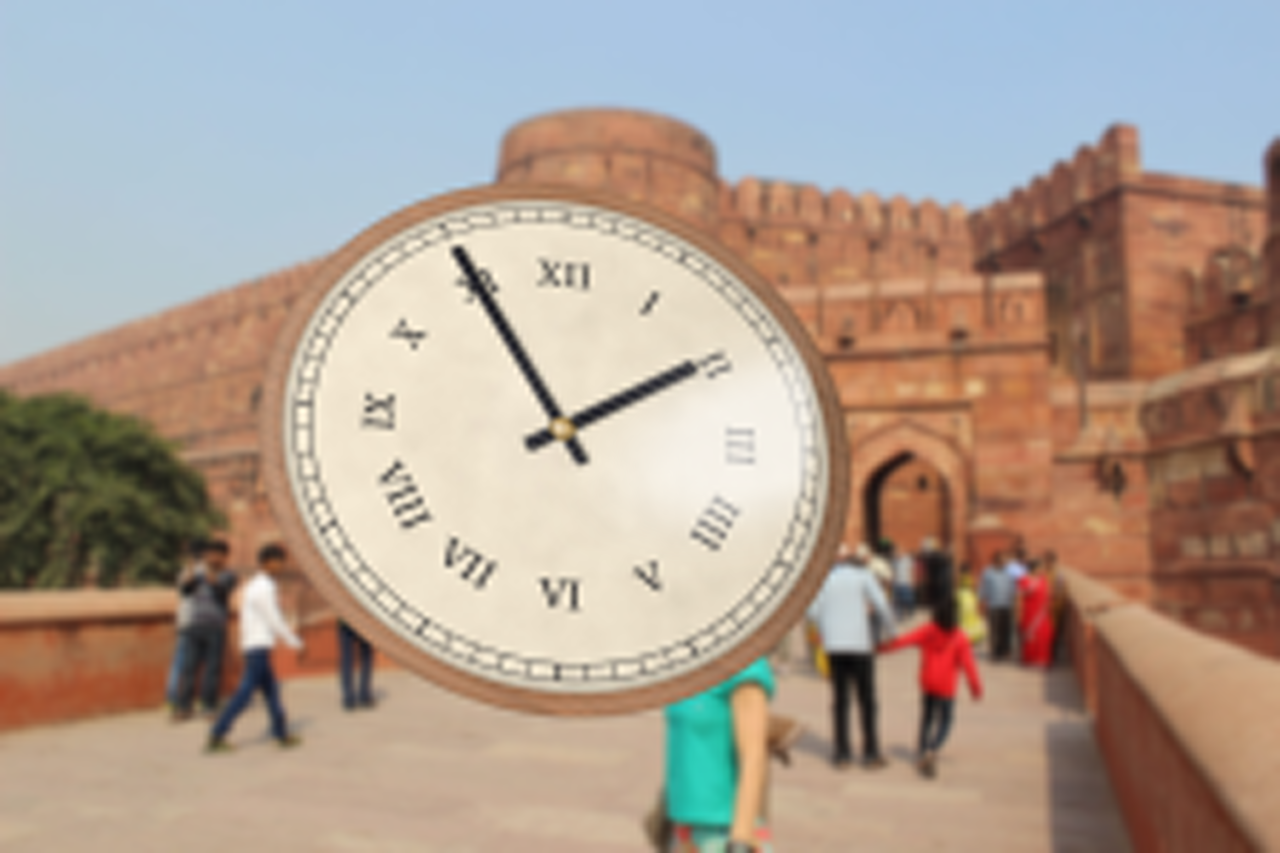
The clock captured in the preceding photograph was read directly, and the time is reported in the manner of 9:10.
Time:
1:55
